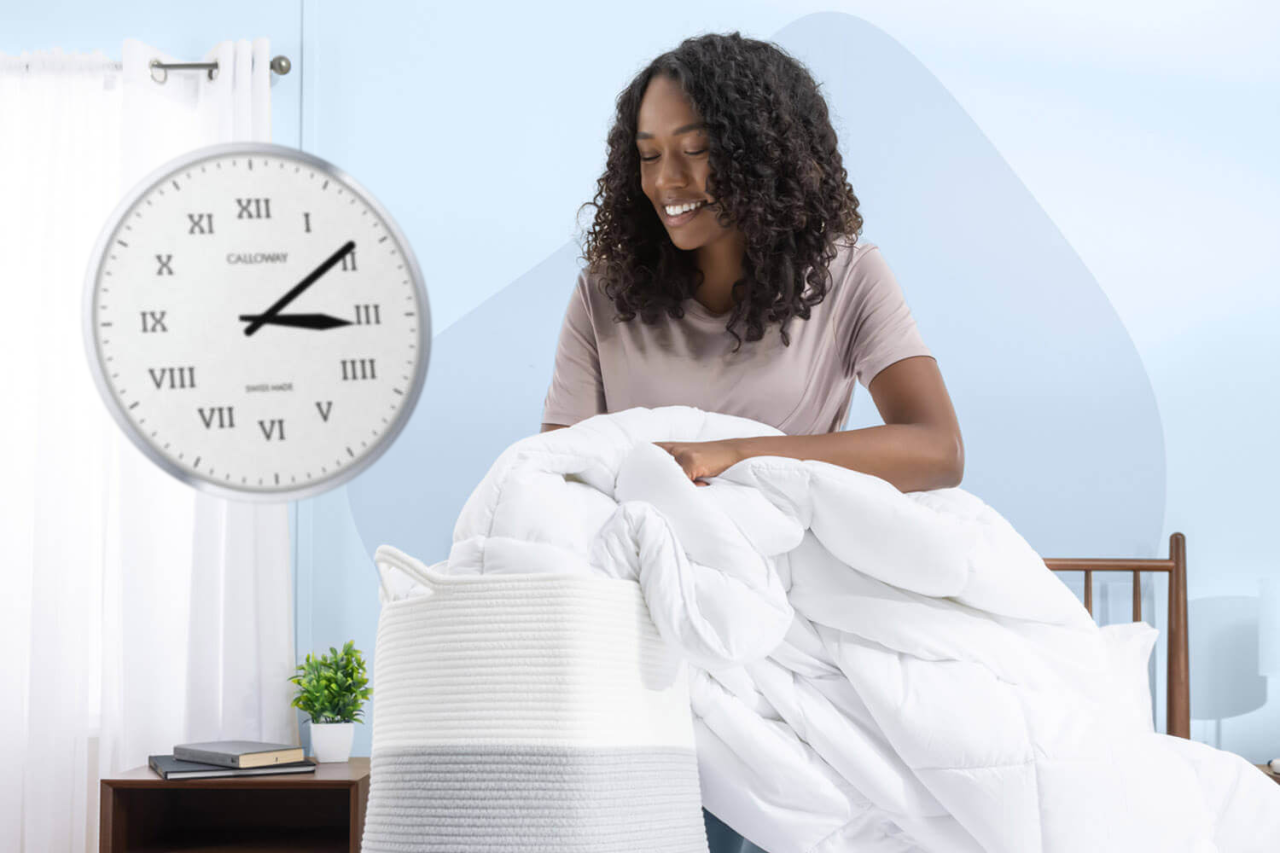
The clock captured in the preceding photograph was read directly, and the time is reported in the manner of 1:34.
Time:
3:09
